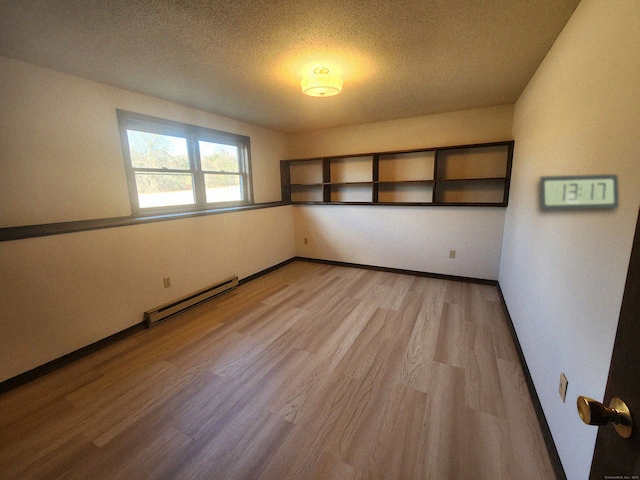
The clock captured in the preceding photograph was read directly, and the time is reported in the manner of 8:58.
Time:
13:17
